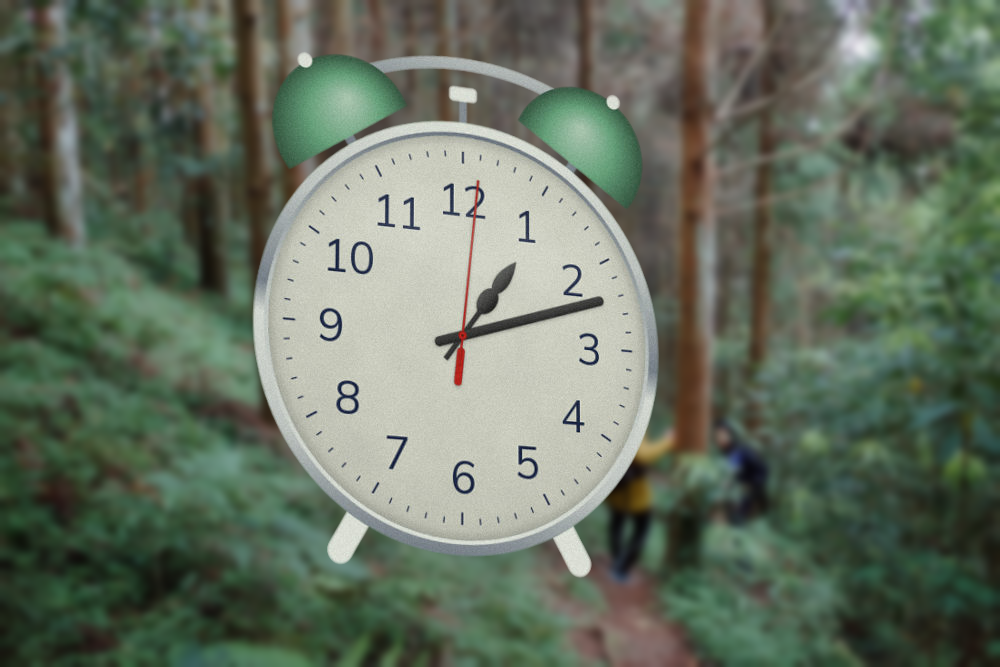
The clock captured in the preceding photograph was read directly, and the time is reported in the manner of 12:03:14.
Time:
1:12:01
